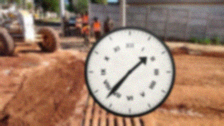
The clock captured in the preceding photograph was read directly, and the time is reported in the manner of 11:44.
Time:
1:37
